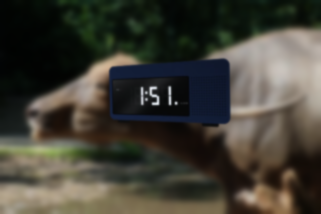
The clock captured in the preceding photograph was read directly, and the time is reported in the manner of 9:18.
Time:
1:51
